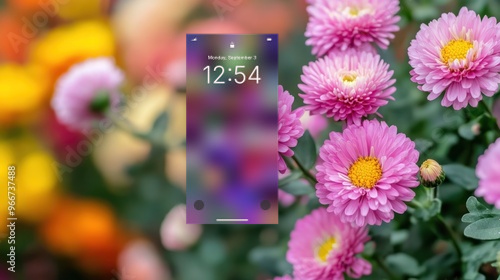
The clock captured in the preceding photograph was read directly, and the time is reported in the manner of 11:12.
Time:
12:54
